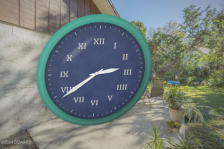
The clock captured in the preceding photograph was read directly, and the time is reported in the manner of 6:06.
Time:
2:39
